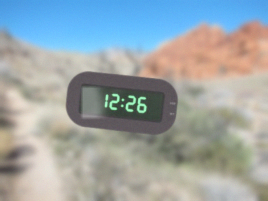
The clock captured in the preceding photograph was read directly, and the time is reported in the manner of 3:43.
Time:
12:26
